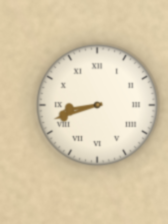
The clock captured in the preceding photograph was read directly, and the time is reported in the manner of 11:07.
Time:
8:42
